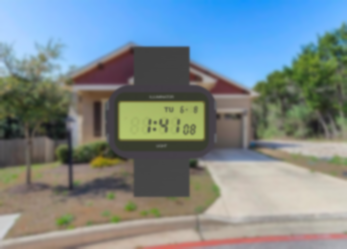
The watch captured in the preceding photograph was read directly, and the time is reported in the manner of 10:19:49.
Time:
1:41:08
